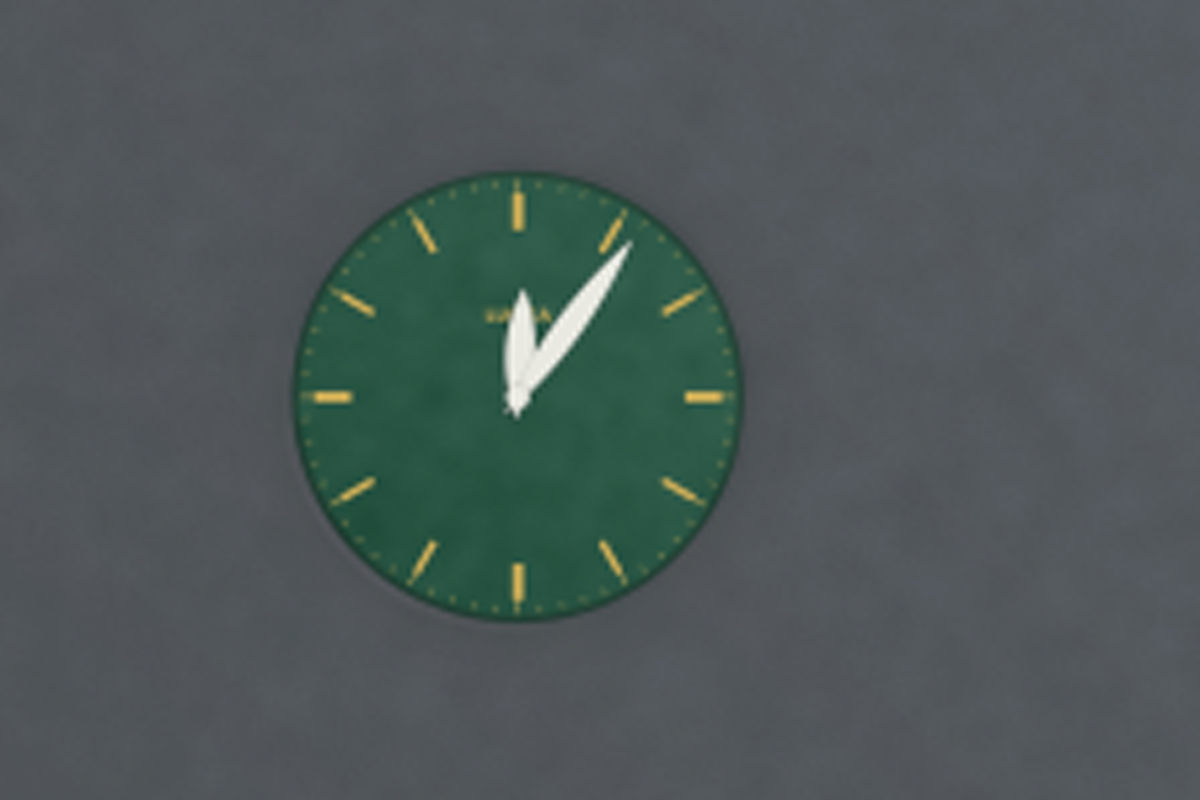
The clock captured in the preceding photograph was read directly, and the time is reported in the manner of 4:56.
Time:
12:06
